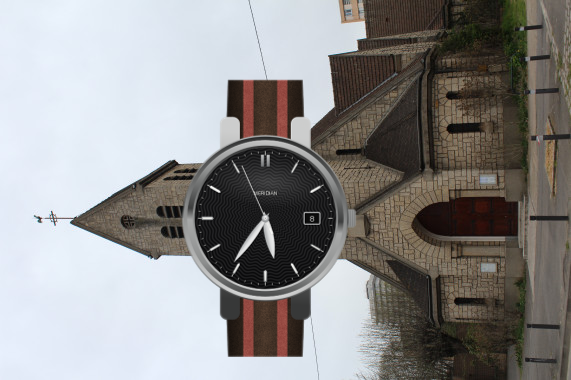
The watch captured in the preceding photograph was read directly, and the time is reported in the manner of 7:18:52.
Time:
5:35:56
